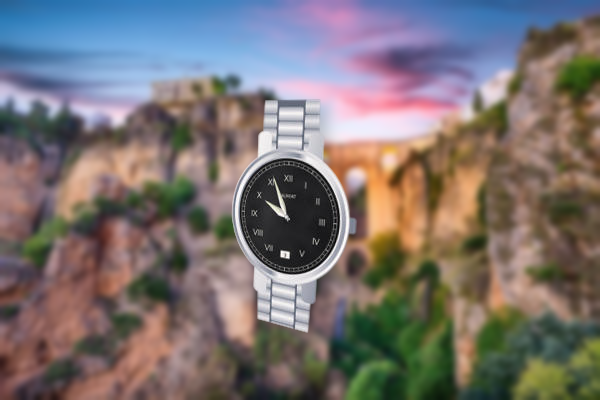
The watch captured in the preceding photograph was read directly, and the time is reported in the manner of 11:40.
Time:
9:56
